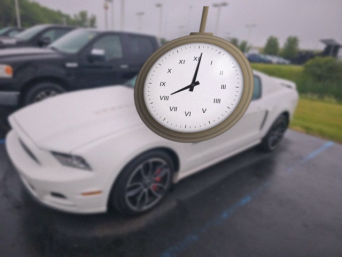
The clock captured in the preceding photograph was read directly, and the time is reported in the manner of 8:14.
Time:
8:01
